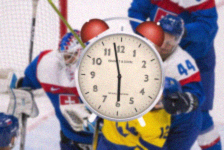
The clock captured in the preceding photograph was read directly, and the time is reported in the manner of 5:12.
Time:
5:58
